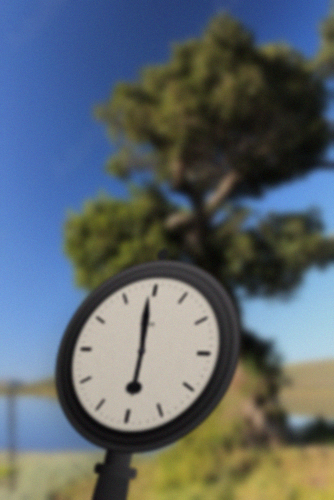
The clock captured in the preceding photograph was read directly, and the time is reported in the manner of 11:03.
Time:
5:59
